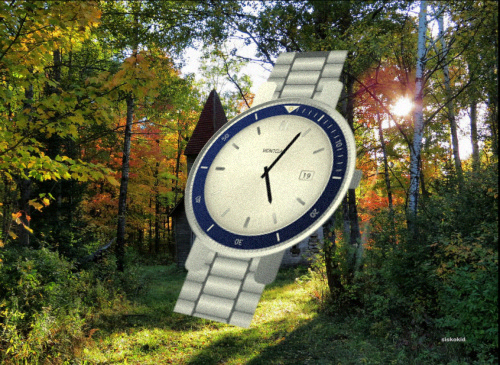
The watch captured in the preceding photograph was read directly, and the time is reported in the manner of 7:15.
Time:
5:04
